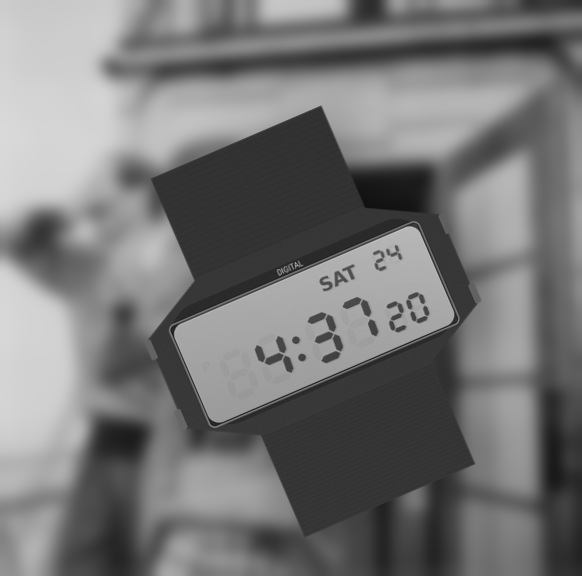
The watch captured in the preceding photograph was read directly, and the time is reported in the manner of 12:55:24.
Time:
4:37:20
